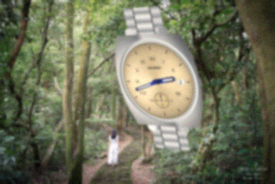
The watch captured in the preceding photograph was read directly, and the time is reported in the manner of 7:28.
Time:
2:42
